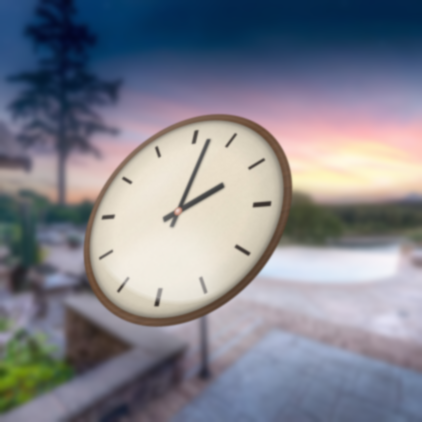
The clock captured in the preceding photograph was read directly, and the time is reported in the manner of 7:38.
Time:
2:02
